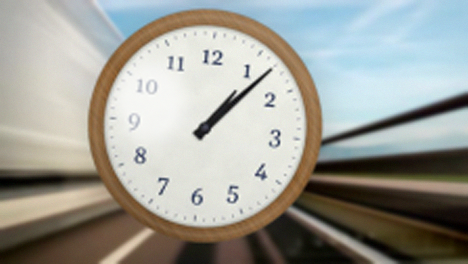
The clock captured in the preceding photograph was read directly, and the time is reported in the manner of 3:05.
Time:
1:07
